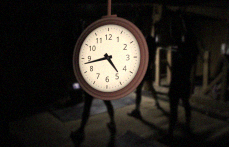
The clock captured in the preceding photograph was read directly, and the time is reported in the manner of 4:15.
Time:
4:43
